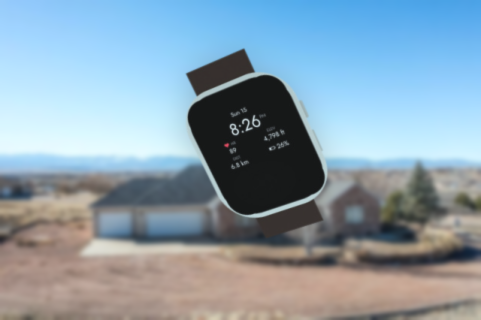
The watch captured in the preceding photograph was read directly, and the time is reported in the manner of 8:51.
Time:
8:26
